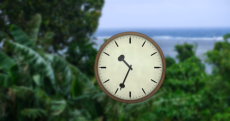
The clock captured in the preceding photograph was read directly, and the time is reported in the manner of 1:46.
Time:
10:34
